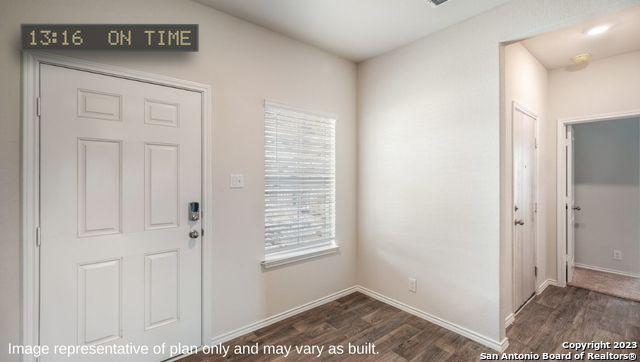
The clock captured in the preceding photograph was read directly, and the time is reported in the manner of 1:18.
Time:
13:16
